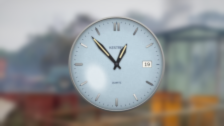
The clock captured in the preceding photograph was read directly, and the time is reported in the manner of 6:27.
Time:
12:53
